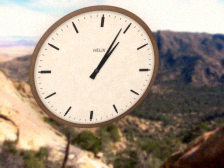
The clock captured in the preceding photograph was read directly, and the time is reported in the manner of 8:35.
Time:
1:04
